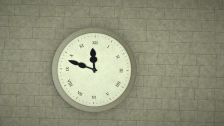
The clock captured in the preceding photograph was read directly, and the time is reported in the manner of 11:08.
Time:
11:48
